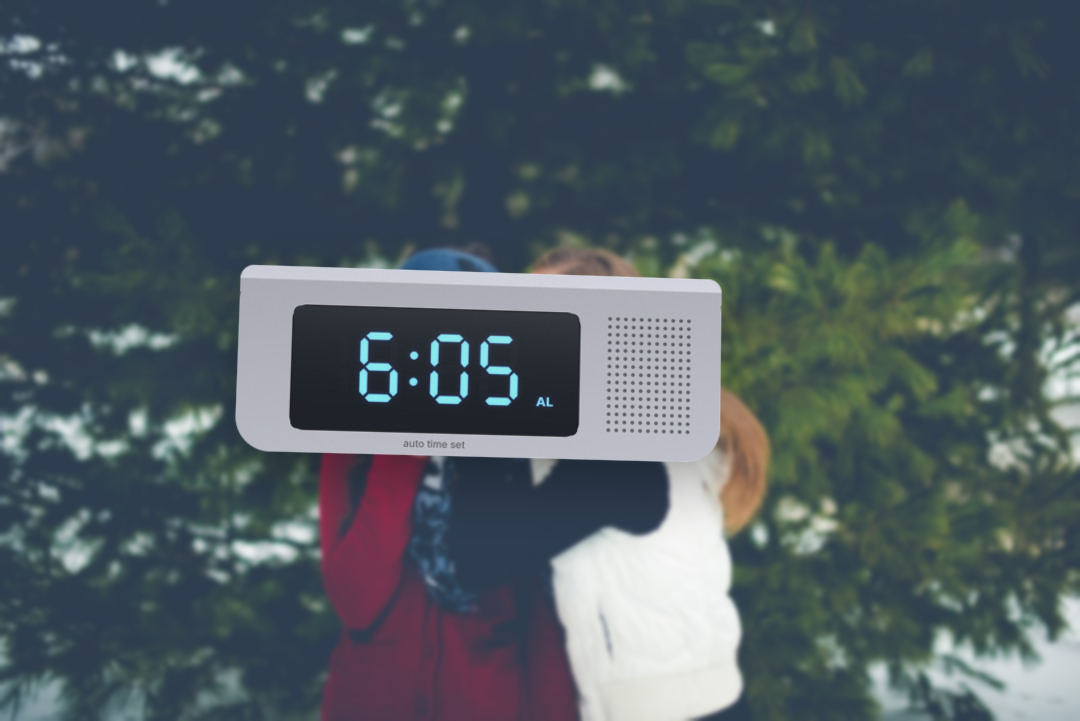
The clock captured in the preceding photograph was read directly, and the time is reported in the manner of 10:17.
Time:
6:05
